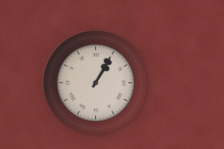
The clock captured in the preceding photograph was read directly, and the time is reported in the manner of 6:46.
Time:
1:05
